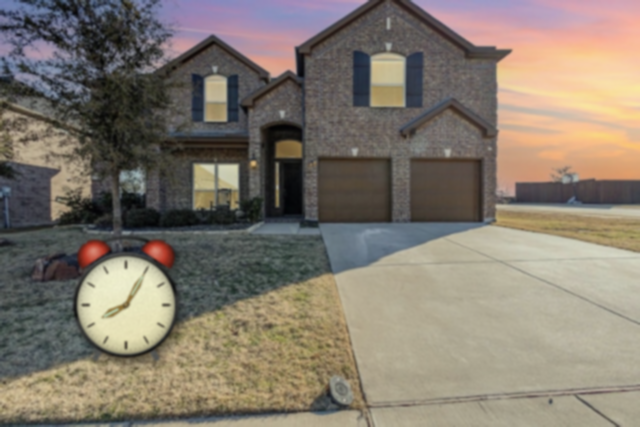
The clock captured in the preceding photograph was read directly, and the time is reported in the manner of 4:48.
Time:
8:05
